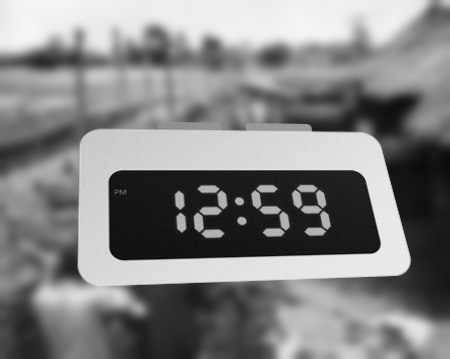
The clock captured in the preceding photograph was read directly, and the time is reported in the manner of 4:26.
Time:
12:59
